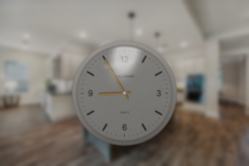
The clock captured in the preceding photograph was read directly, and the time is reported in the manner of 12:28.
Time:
8:55
